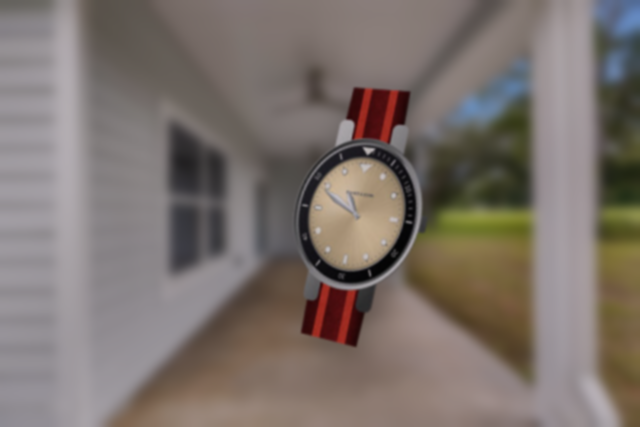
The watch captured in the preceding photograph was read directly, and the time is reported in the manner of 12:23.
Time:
10:49
